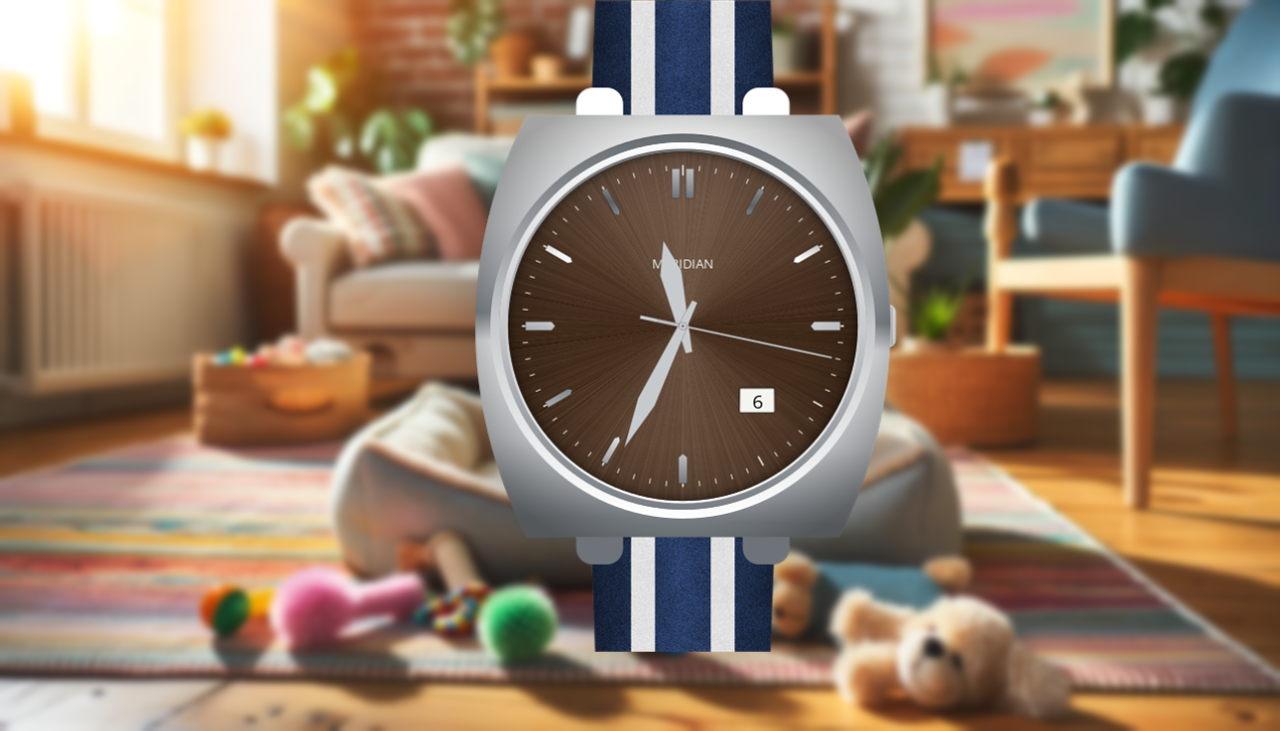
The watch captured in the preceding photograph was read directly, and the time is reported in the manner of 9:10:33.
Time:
11:34:17
